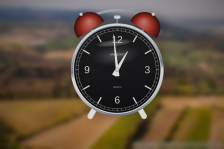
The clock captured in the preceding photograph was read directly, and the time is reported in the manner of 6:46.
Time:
12:59
